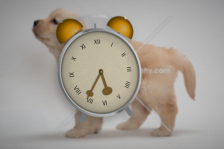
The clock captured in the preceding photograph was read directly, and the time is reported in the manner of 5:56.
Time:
5:36
